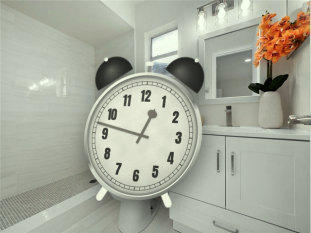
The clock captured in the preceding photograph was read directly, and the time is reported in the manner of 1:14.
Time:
12:47
